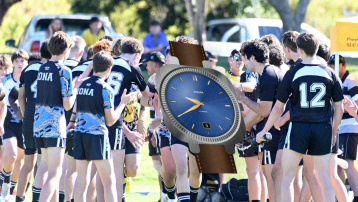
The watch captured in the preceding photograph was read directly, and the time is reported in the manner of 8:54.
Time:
9:40
